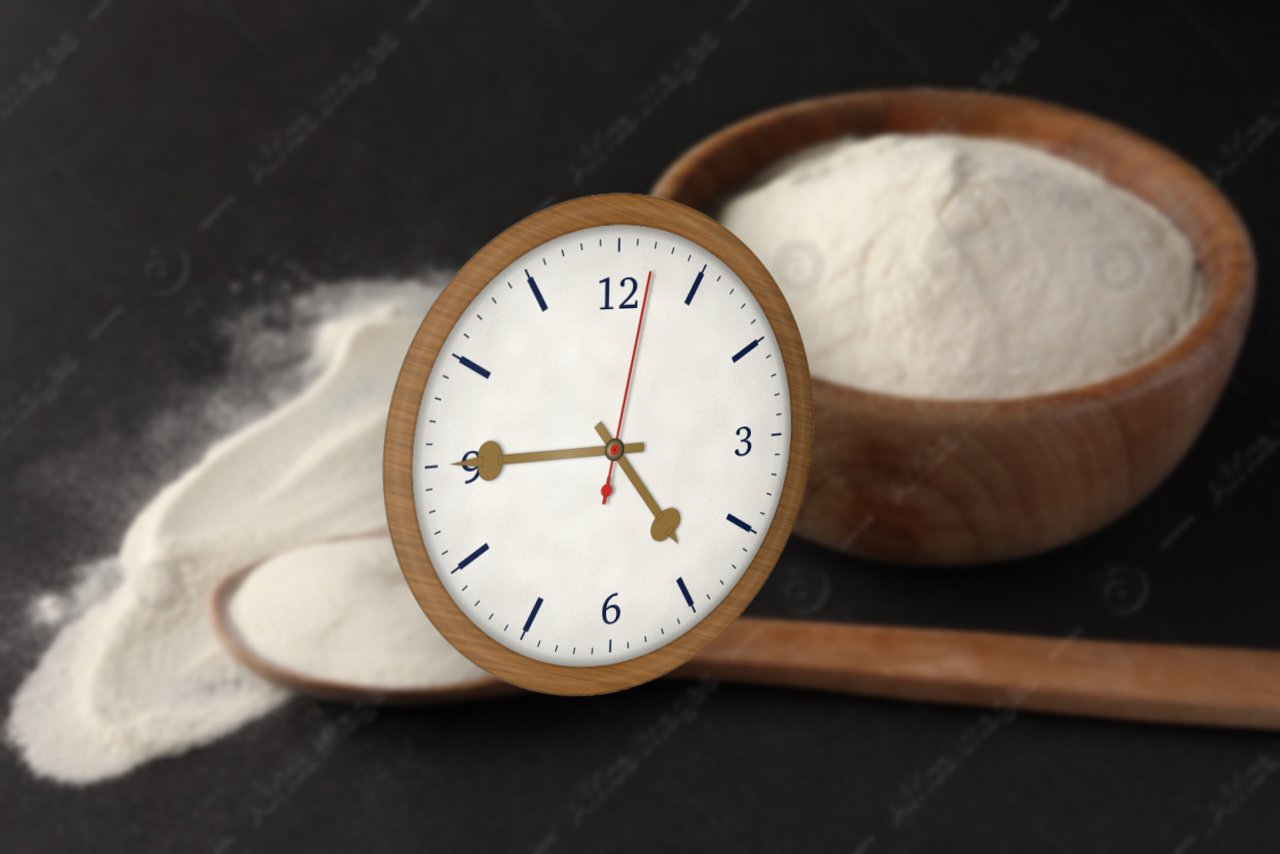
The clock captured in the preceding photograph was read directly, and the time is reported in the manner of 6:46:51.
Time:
4:45:02
